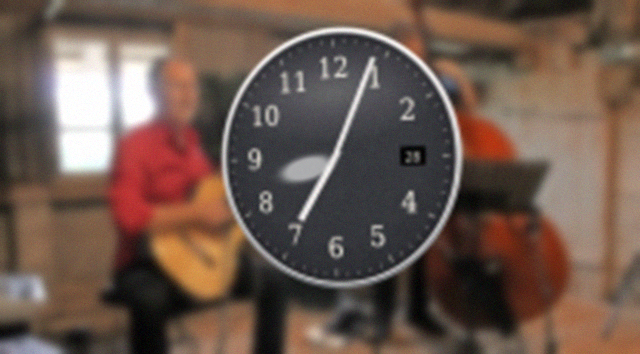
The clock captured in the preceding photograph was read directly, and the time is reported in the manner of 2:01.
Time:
7:04
